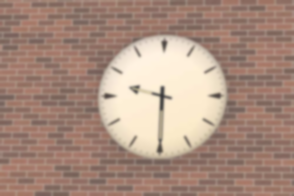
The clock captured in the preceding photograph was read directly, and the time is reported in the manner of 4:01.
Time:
9:30
